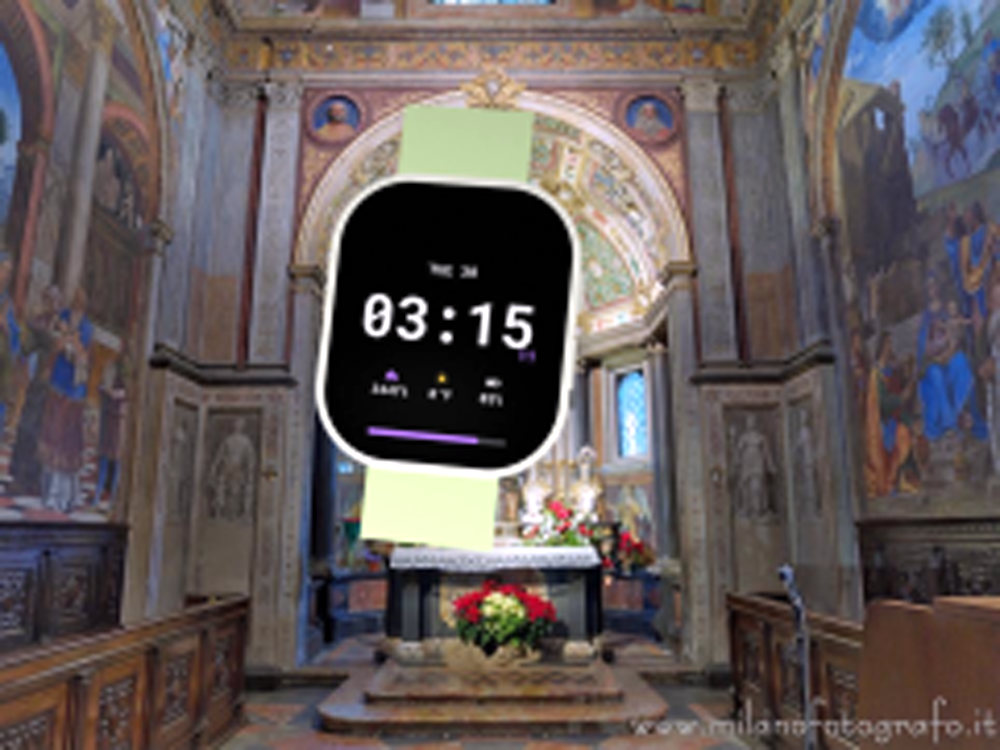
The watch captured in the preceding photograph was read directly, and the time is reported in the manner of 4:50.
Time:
3:15
